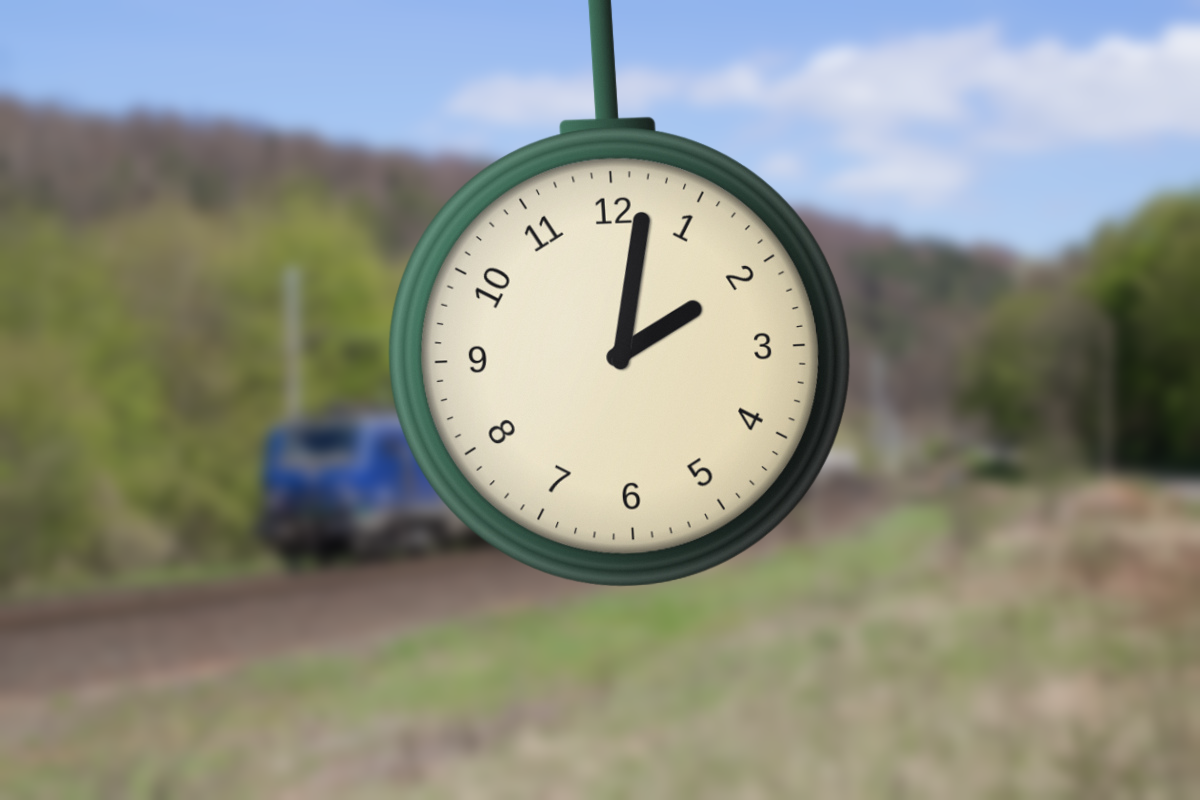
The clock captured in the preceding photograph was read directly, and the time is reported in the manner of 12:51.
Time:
2:02
